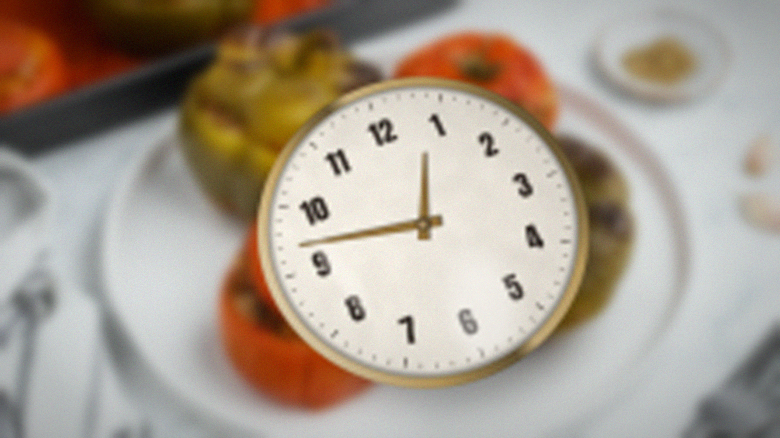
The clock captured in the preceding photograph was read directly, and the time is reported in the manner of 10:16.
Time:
12:47
